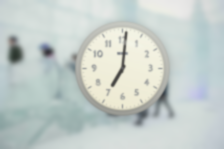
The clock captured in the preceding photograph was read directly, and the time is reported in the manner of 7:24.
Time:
7:01
